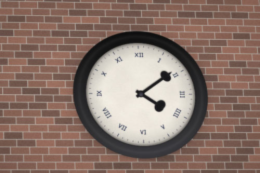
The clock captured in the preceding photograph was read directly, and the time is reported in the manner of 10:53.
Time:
4:09
